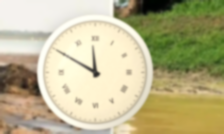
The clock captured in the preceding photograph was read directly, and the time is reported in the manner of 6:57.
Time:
11:50
